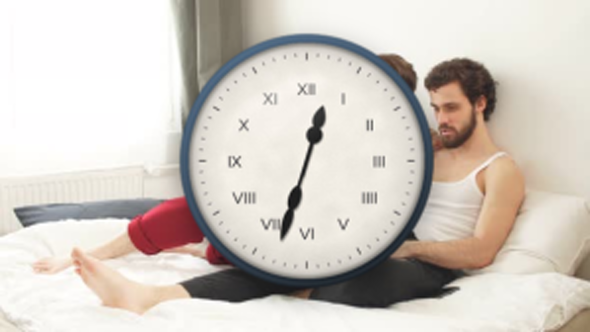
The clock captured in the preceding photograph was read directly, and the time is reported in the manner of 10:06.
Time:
12:33
